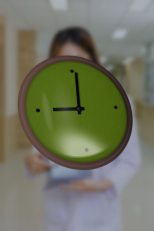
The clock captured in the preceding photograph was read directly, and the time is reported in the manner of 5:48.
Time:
9:01
